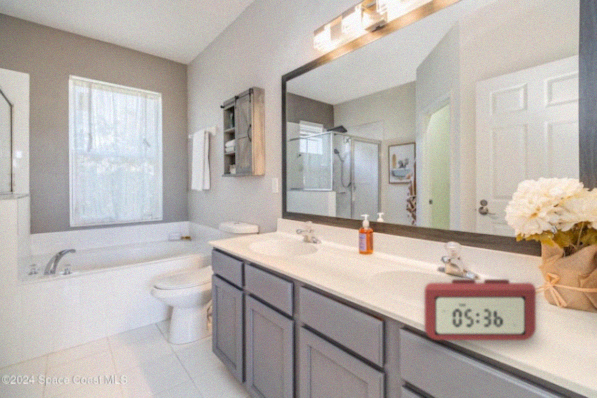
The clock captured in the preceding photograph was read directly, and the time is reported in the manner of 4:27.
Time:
5:36
